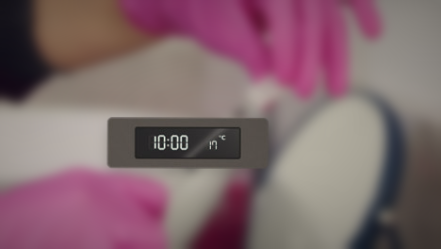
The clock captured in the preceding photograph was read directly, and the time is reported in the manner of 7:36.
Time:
10:00
